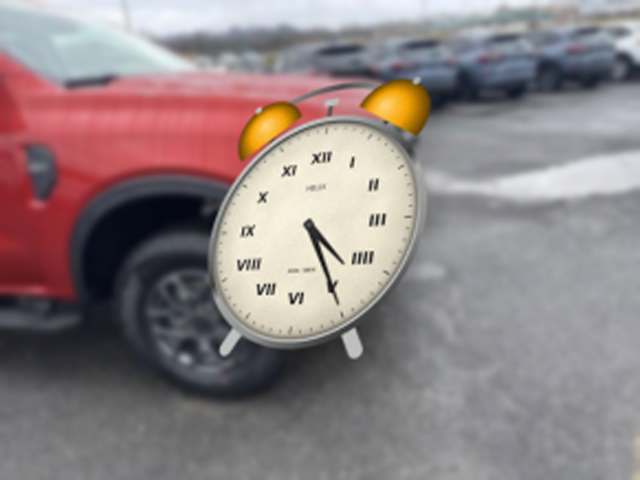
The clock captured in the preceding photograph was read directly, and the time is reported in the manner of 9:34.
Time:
4:25
